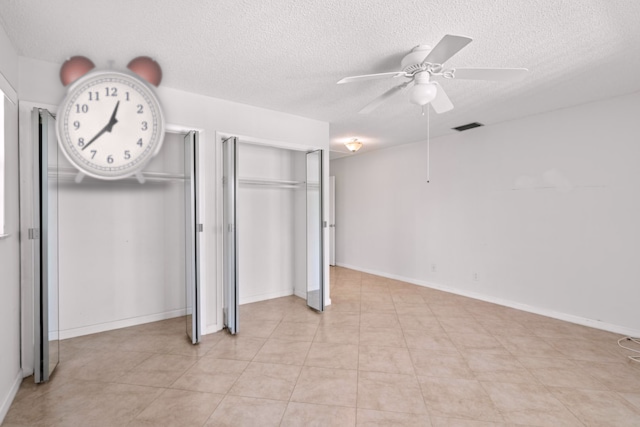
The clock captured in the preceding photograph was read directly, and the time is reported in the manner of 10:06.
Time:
12:38
